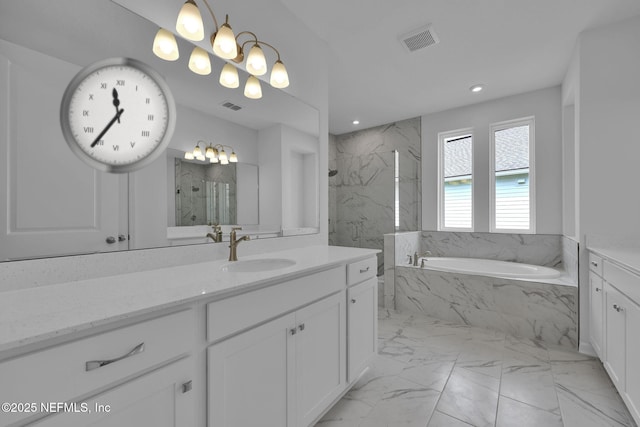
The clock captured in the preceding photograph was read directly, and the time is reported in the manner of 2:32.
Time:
11:36
